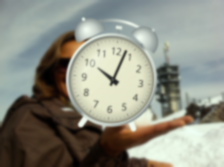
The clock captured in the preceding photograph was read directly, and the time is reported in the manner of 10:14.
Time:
10:03
